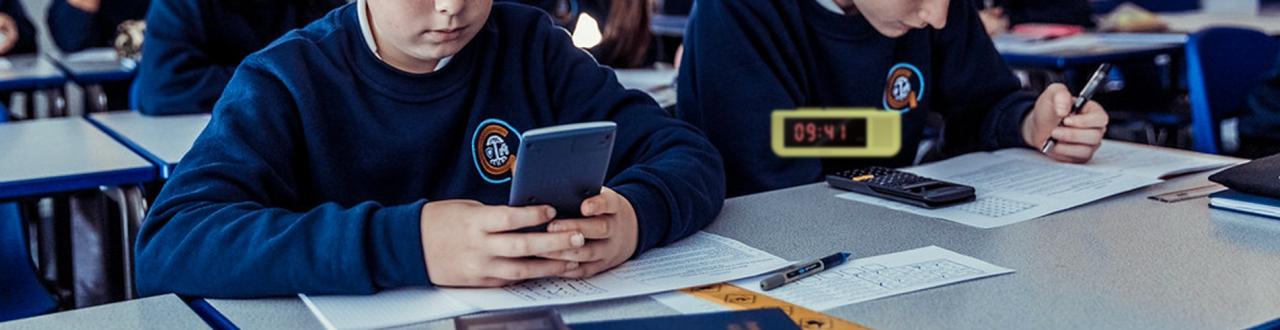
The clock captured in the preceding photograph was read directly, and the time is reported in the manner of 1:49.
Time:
9:41
